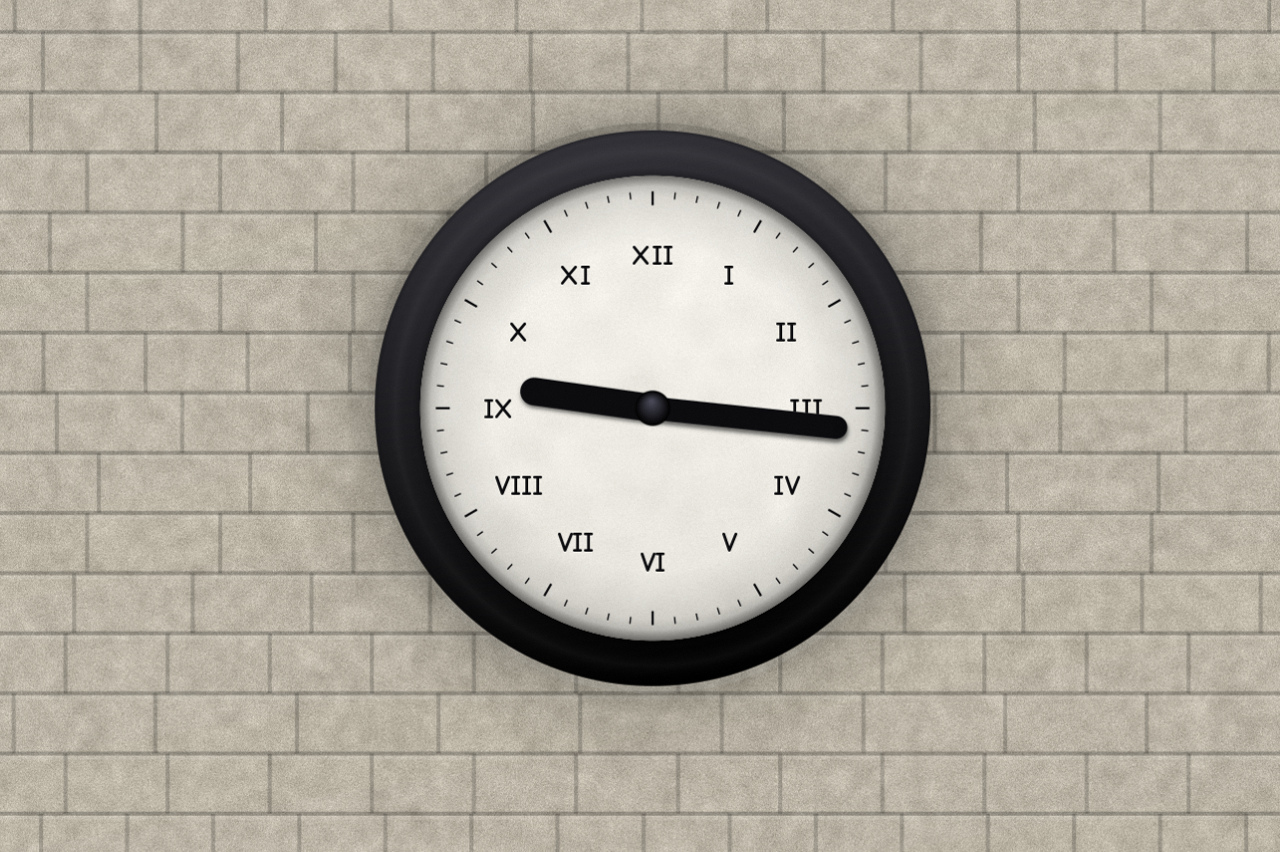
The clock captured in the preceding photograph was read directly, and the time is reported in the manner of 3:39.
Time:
9:16
